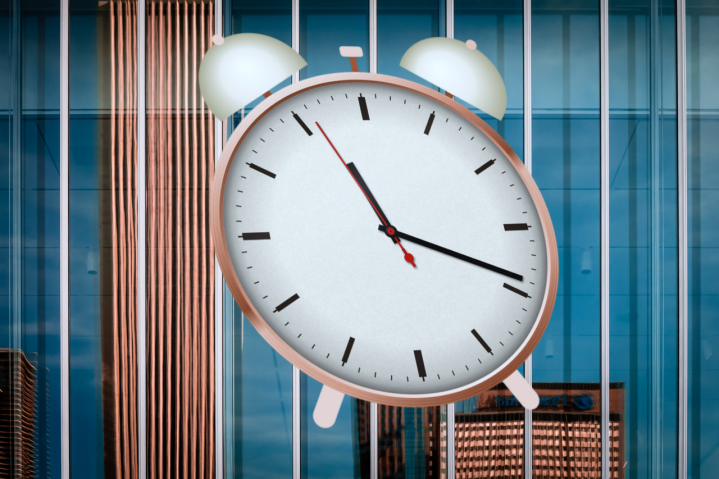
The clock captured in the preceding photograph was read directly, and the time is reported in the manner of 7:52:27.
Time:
11:18:56
